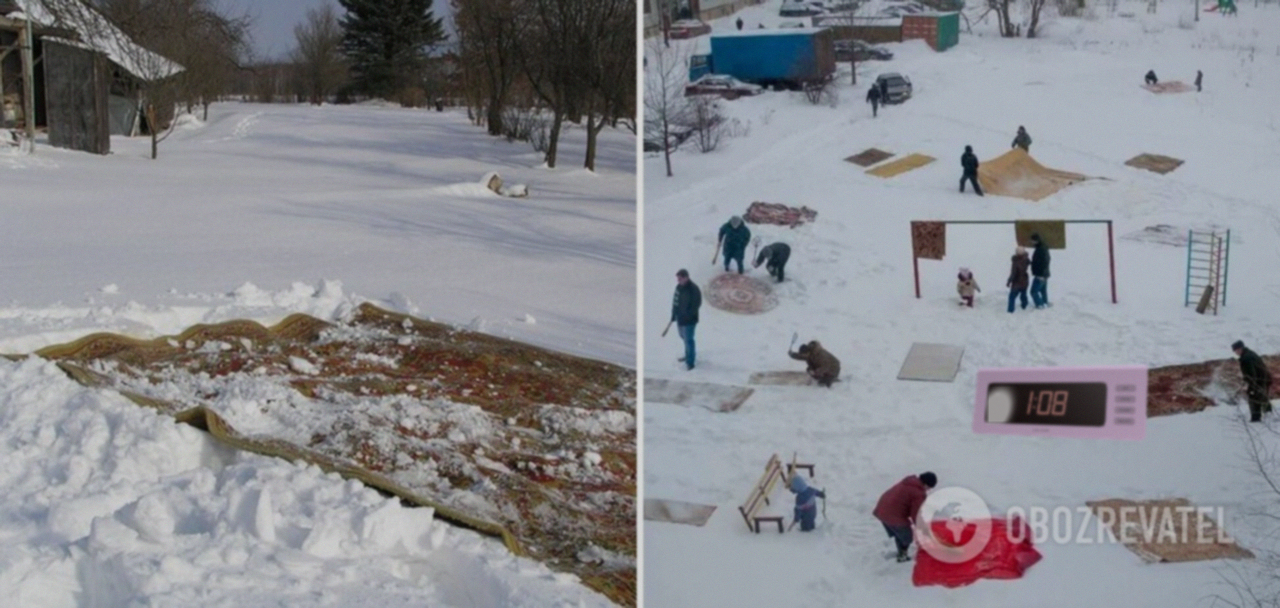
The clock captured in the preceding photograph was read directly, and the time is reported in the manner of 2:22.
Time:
1:08
